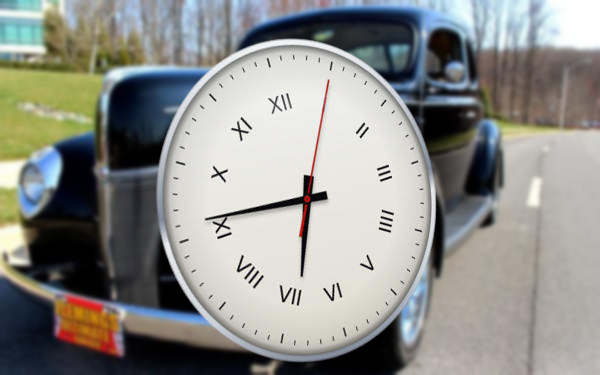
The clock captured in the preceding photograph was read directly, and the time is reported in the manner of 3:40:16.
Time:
6:46:05
